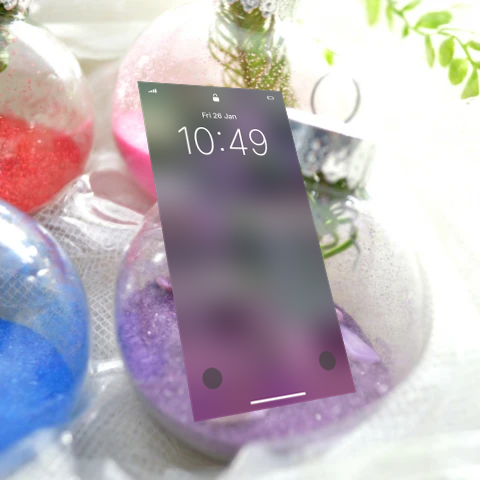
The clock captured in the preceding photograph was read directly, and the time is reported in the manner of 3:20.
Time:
10:49
